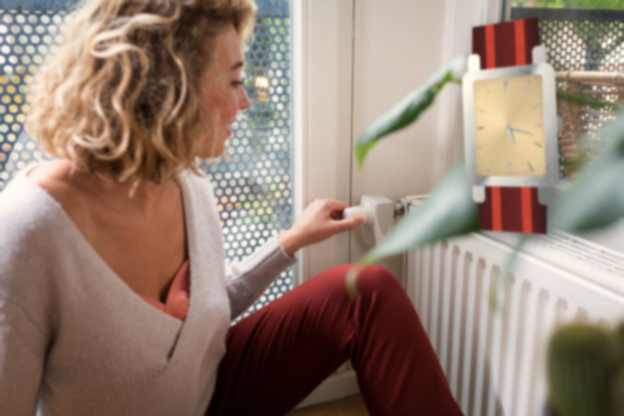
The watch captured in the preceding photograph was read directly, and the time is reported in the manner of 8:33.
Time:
5:18
